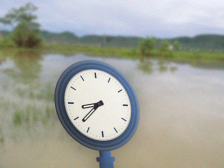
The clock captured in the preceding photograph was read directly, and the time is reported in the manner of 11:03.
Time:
8:38
